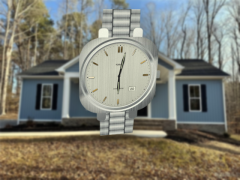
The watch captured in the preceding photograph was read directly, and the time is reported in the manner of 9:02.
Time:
6:02
